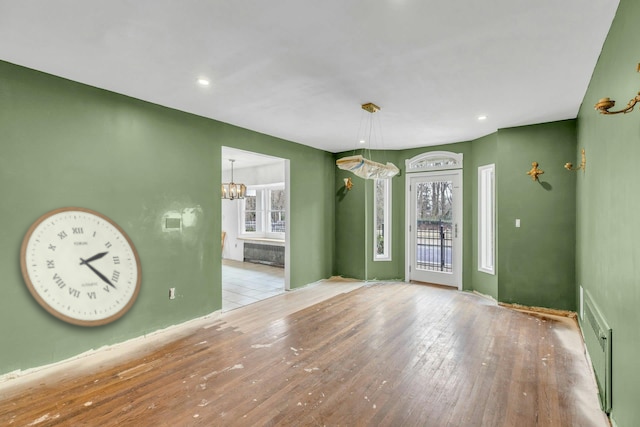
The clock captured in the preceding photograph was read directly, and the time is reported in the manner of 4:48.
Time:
2:23
